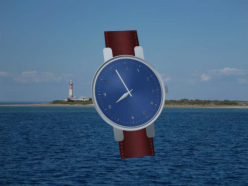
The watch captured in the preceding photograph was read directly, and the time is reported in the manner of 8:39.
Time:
7:56
